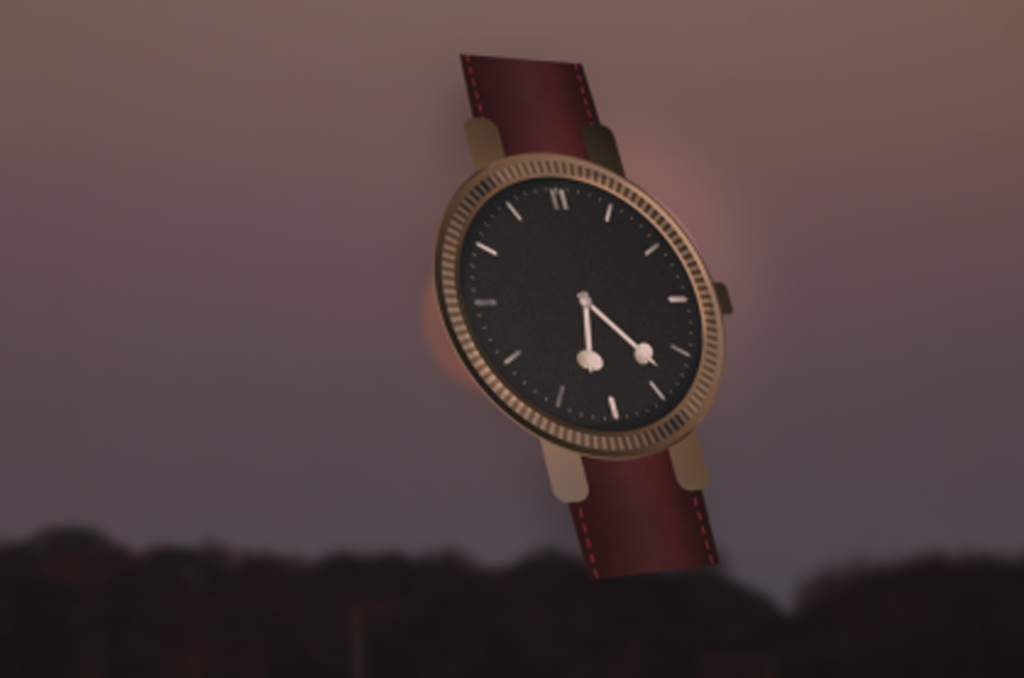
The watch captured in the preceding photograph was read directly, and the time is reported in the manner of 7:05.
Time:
6:23
